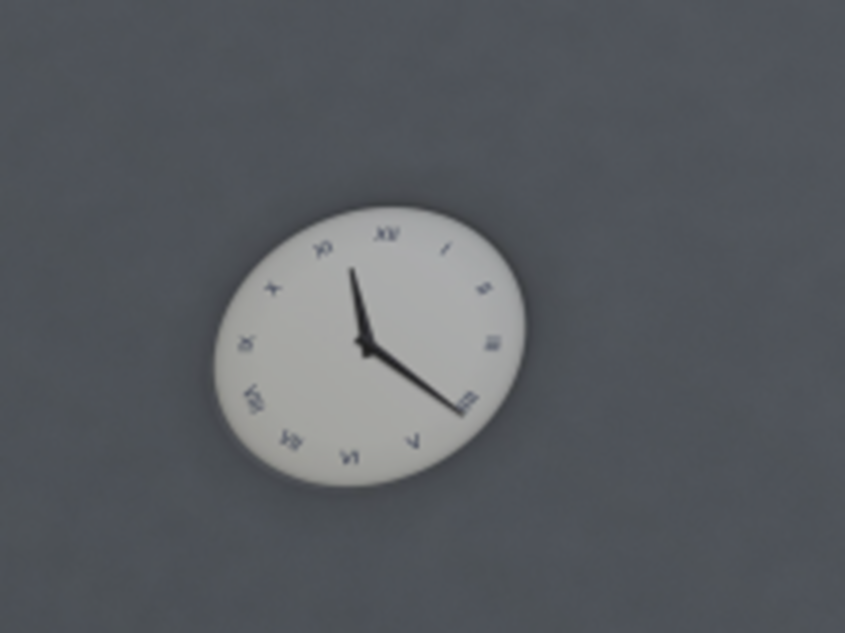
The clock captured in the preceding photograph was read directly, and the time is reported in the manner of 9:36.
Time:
11:21
